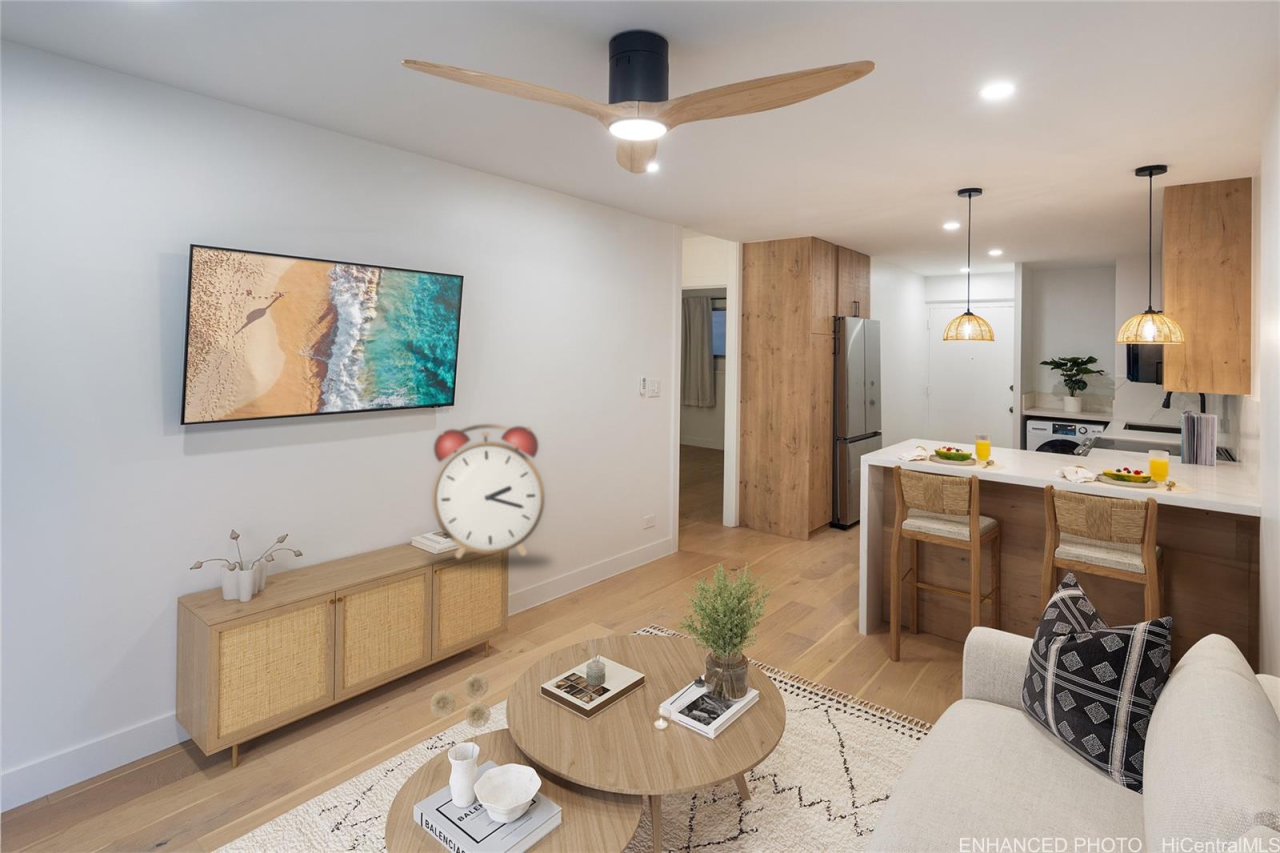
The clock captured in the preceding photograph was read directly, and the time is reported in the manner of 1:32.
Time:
2:18
